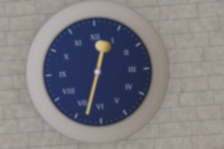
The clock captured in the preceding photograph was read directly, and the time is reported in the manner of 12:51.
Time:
12:33
